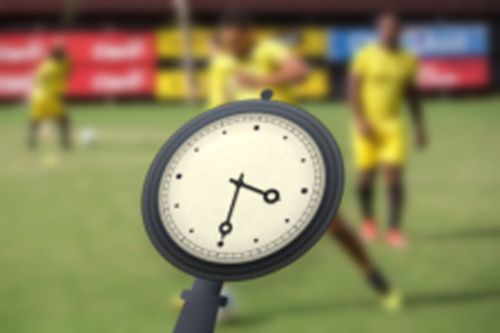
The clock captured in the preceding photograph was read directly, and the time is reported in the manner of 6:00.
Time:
3:30
